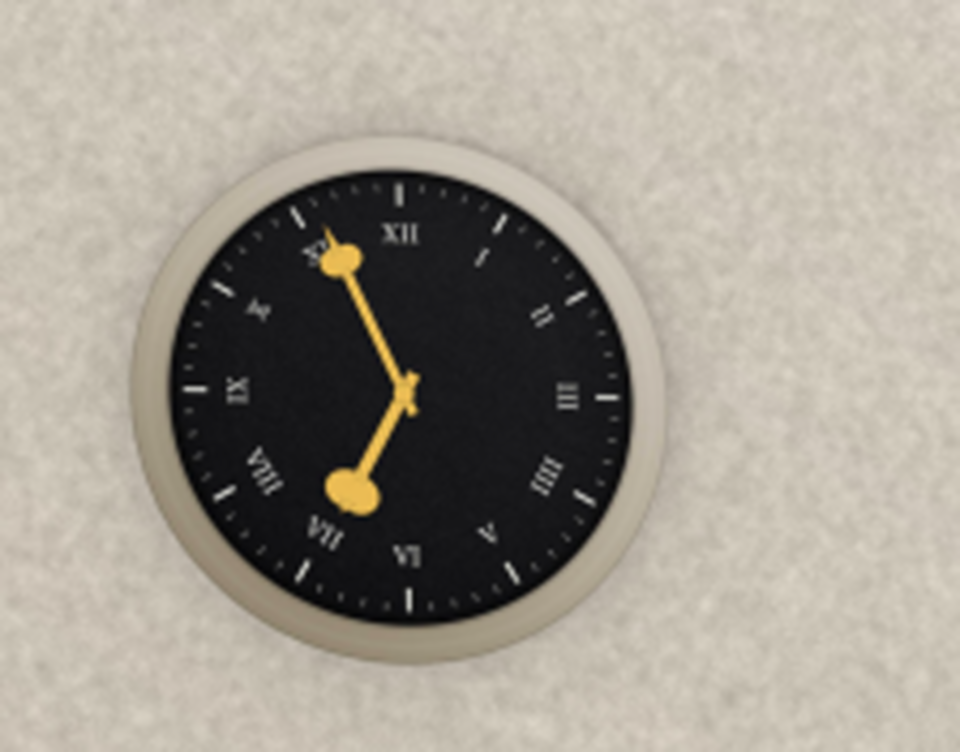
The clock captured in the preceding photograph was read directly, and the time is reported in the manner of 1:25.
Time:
6:56
